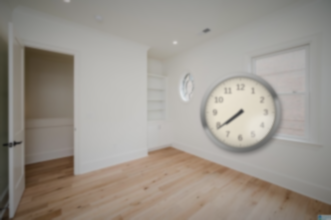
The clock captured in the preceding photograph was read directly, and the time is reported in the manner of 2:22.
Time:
7:39
